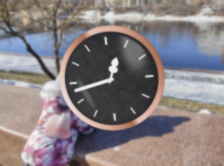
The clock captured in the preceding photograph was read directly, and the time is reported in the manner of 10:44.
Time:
12:43
